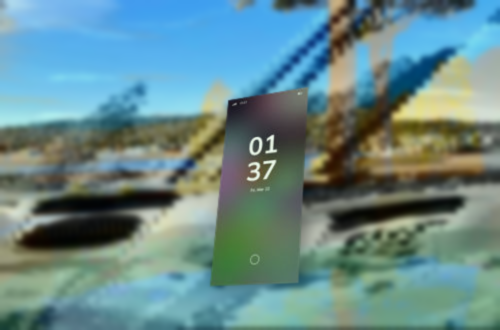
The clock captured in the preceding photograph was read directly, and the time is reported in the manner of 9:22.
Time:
1:37
